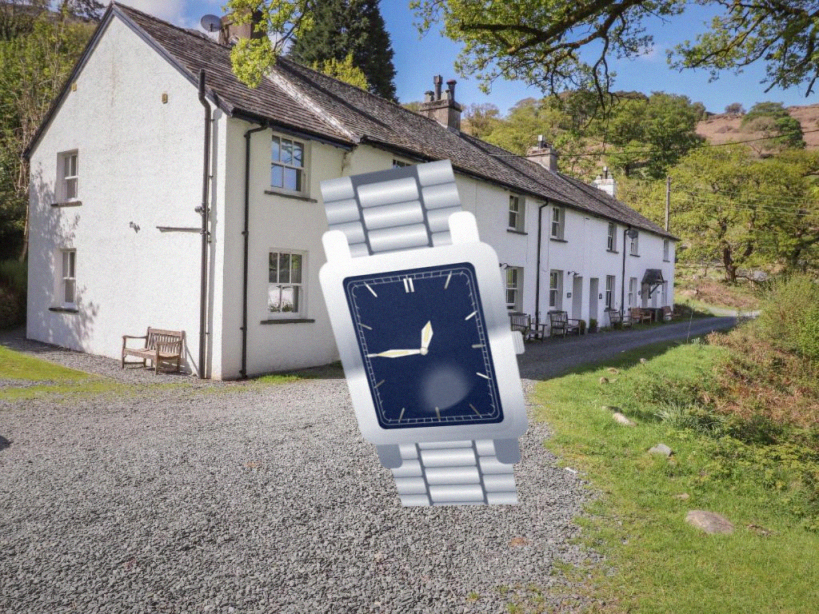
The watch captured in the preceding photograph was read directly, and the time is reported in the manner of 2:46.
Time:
12:45
